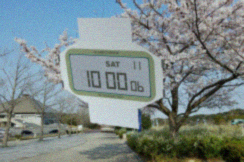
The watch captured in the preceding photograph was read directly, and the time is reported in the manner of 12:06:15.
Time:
10:00:06
